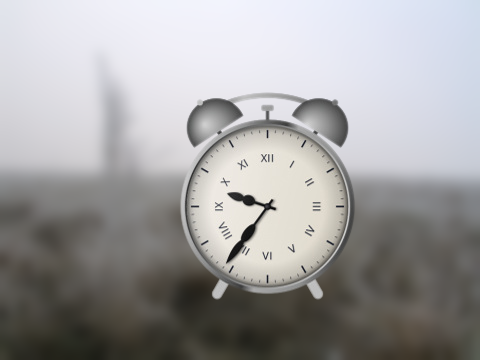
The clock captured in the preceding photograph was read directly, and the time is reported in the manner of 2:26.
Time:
9:36
